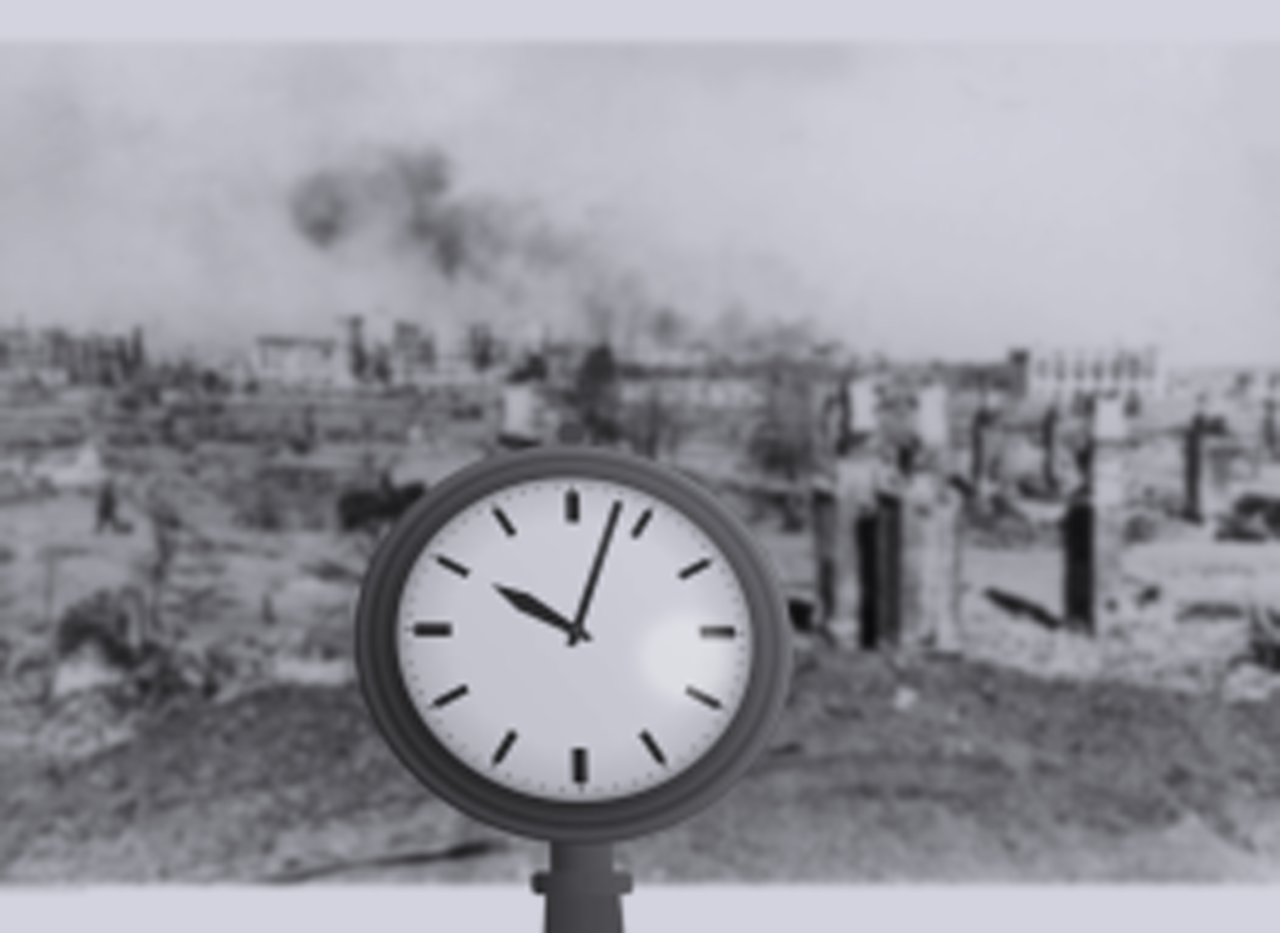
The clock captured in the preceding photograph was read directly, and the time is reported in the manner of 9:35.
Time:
10:03
